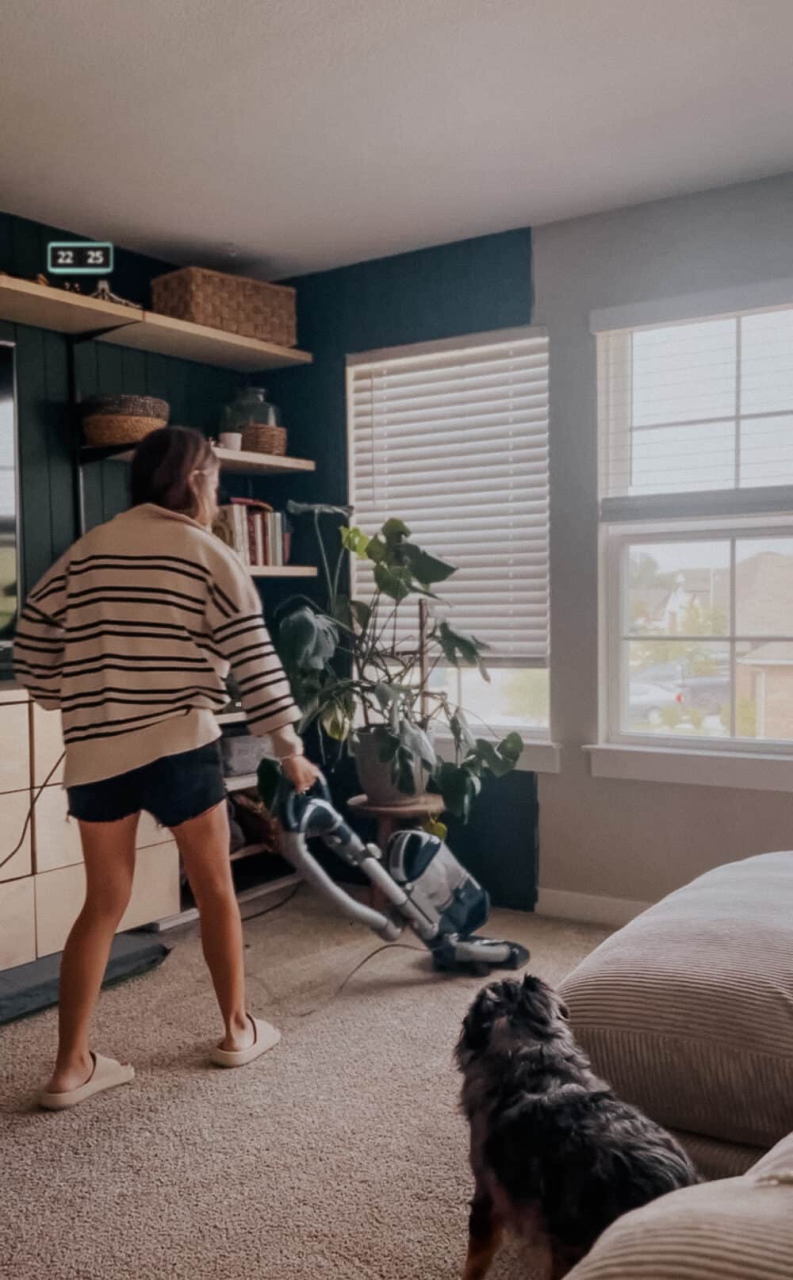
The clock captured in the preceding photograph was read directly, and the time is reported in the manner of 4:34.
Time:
22:25
